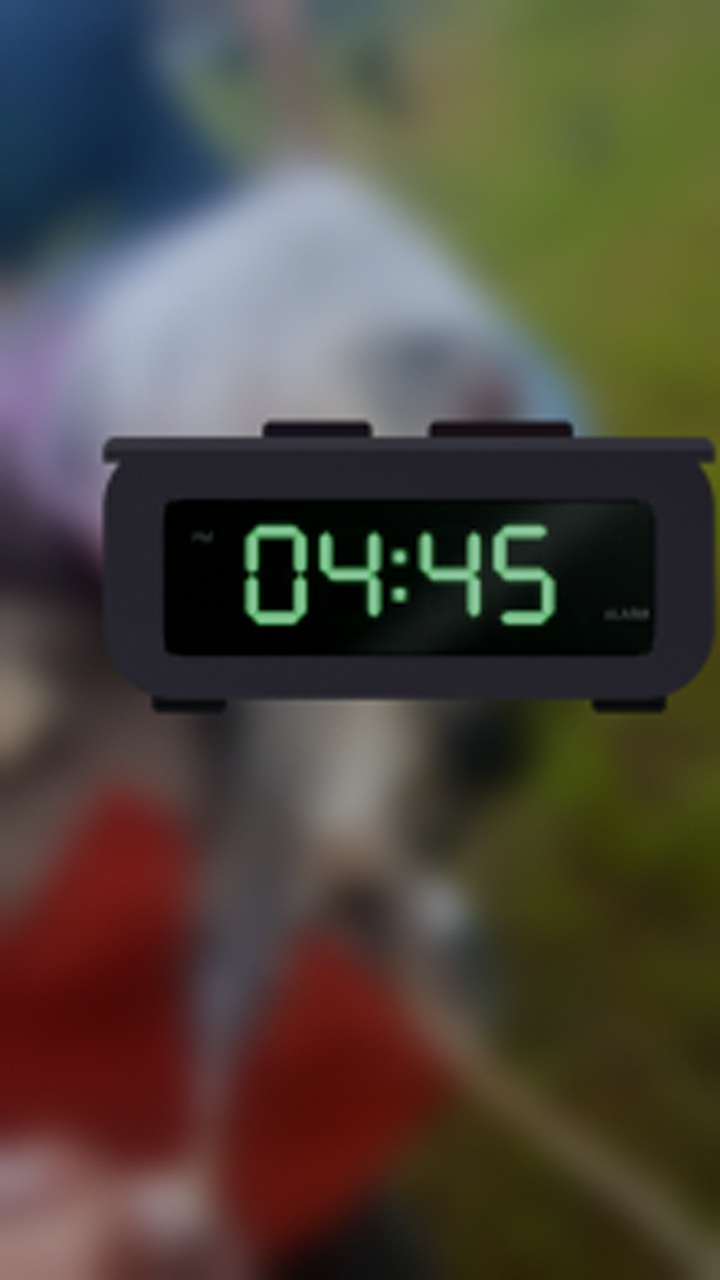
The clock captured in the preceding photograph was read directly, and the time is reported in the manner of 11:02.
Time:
4:45
